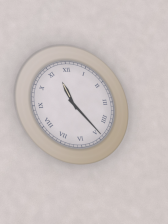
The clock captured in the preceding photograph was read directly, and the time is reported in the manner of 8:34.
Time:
11:24
